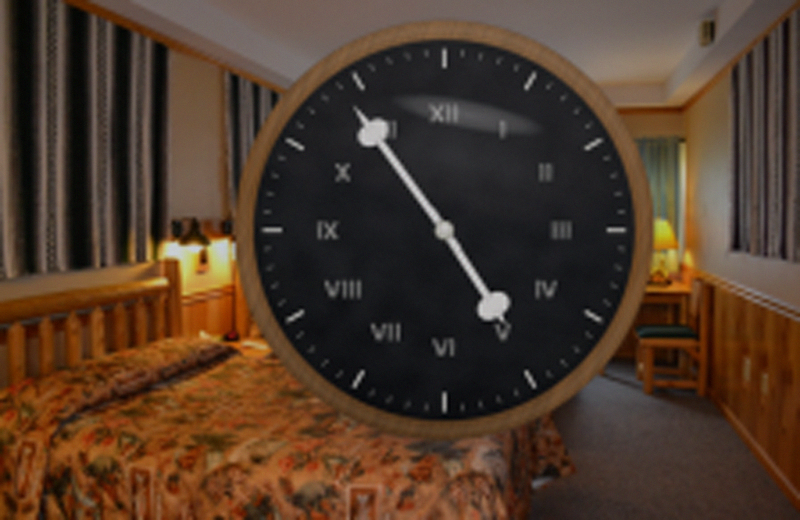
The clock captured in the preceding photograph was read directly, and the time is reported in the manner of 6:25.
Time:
4:54
